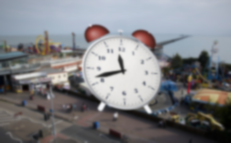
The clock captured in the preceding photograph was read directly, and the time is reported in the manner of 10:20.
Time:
11:42
